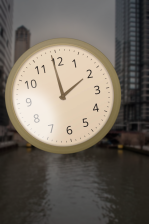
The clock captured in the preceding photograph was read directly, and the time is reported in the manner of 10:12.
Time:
1:59
